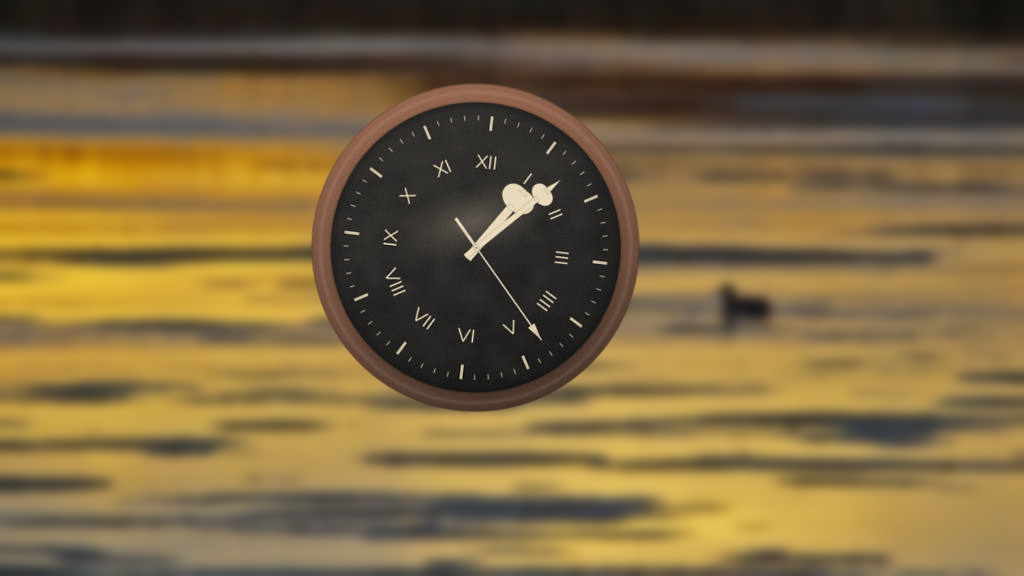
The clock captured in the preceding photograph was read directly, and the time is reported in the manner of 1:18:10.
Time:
1:07:23
